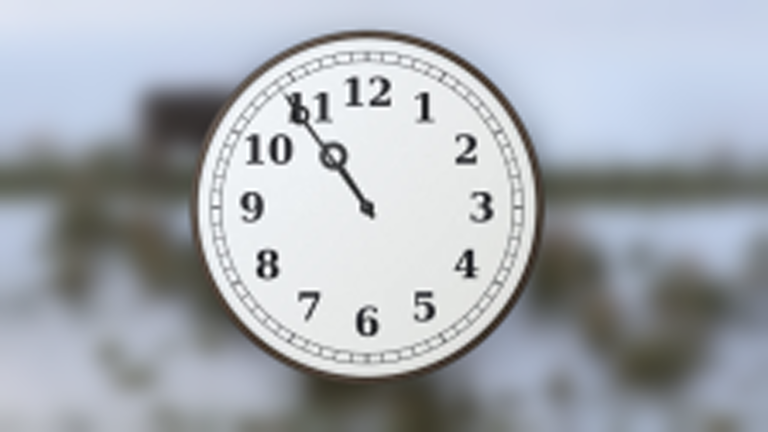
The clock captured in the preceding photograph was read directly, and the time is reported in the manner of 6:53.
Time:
10:54
